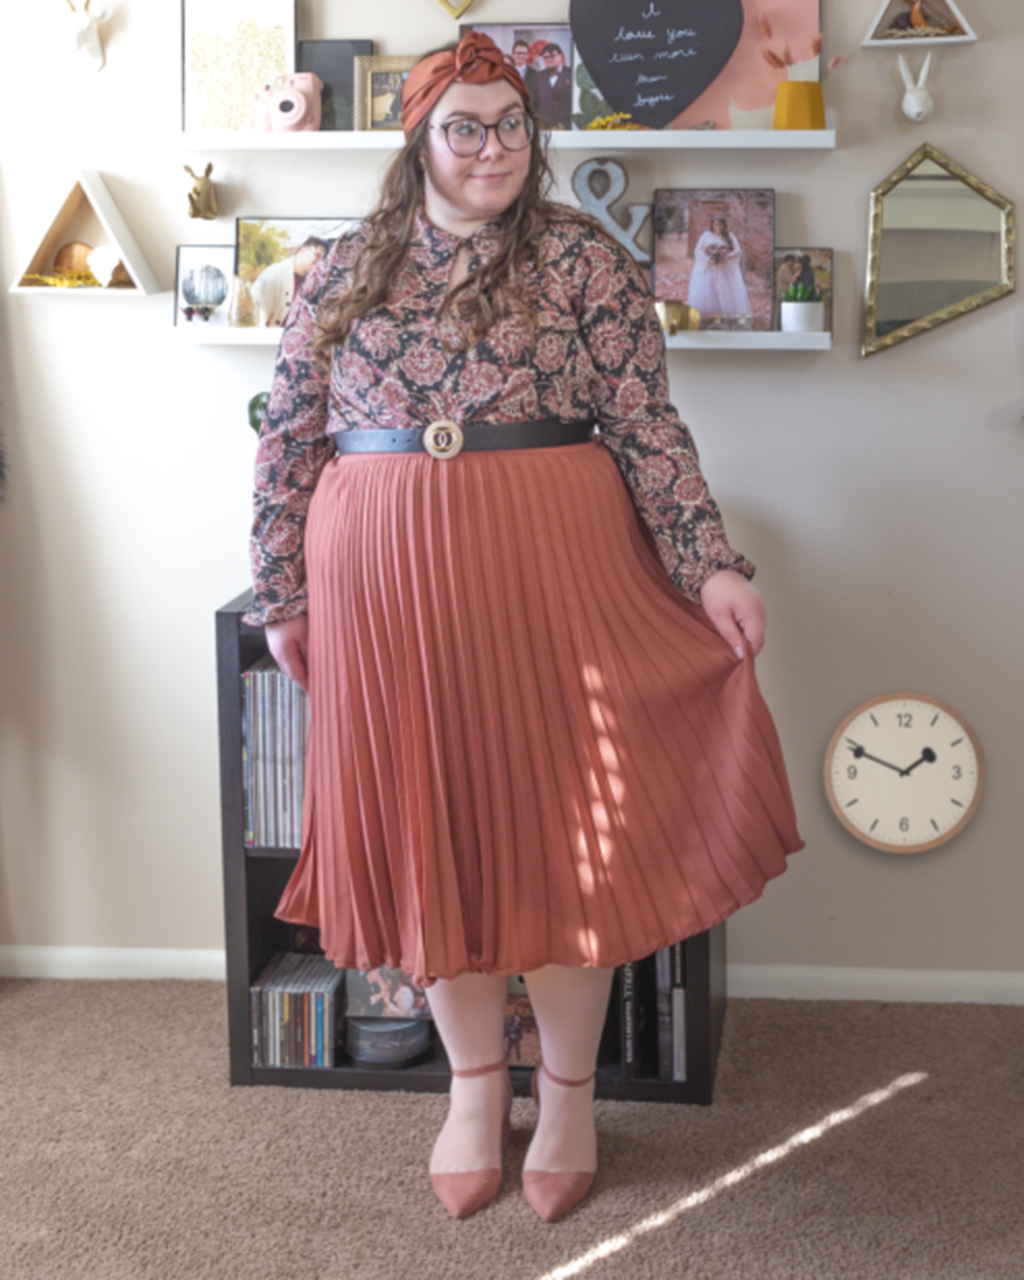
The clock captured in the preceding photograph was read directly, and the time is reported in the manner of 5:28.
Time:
1:49
